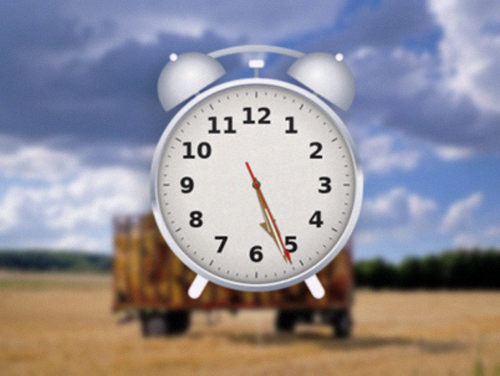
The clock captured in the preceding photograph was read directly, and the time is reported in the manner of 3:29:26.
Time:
5:26:26
